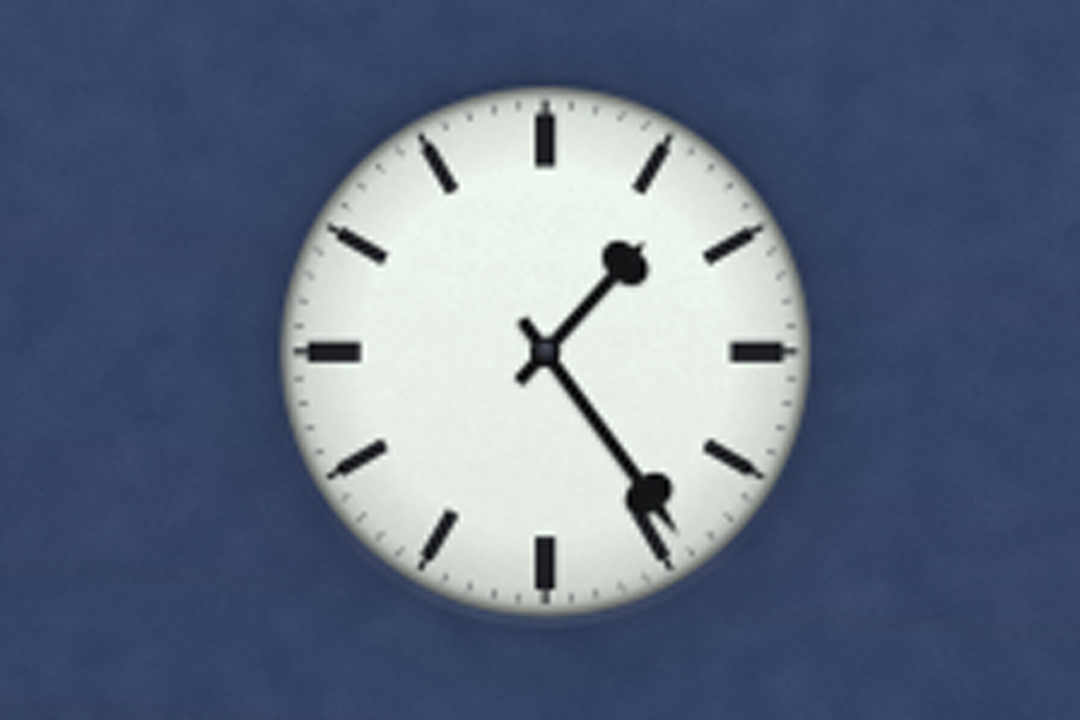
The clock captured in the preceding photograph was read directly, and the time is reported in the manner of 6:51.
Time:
1:24
